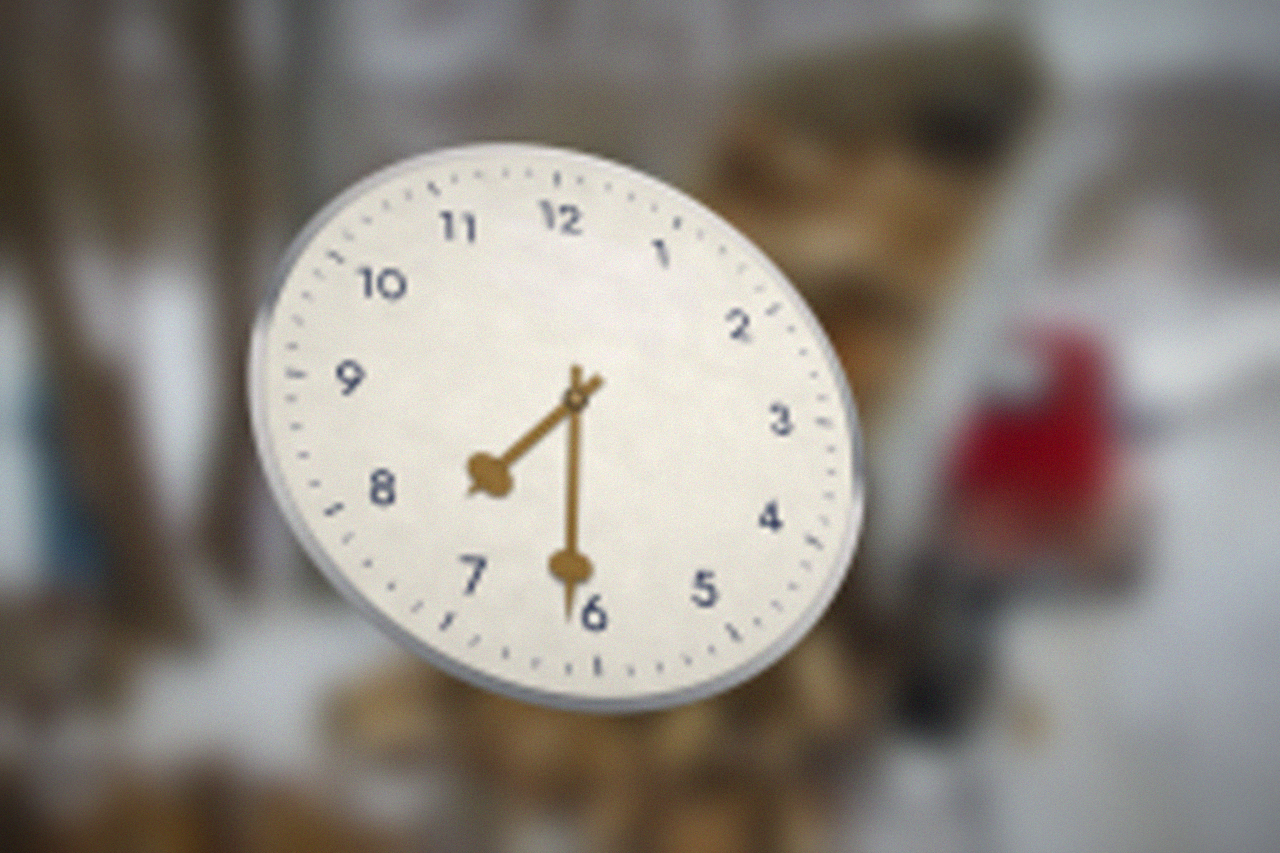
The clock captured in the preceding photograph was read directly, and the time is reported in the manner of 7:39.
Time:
7:31
